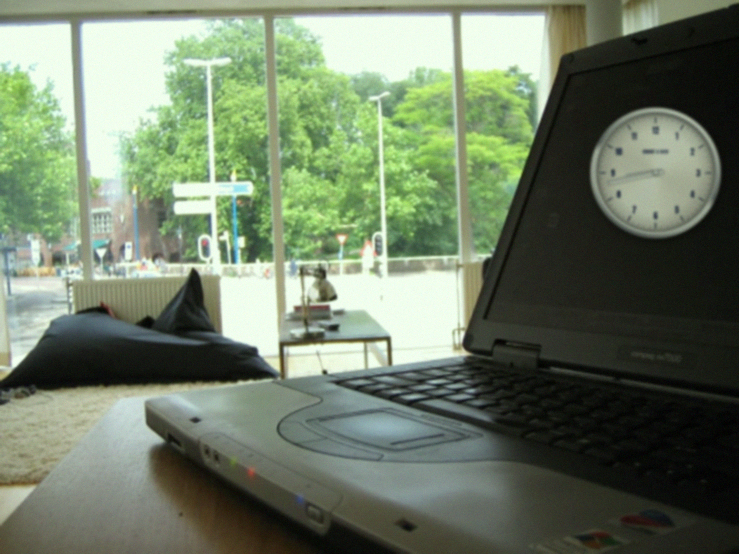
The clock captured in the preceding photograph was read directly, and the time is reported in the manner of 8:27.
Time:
8:43
